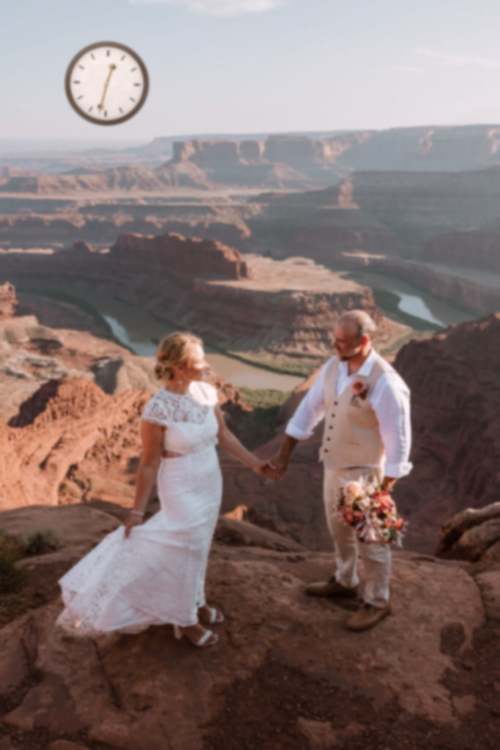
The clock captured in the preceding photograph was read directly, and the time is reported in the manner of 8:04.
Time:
12:32
